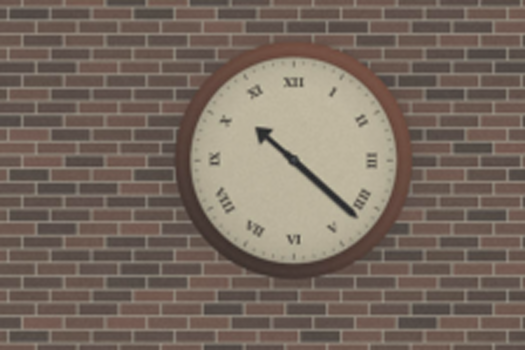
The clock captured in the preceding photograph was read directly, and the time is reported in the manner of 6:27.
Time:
10:22
